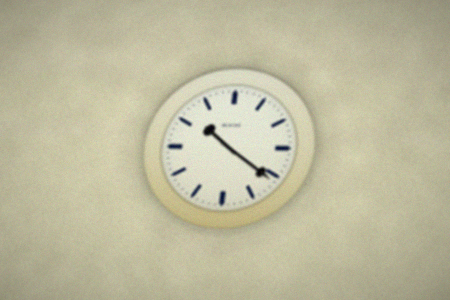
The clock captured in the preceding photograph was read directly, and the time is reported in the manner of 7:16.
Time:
10:21
